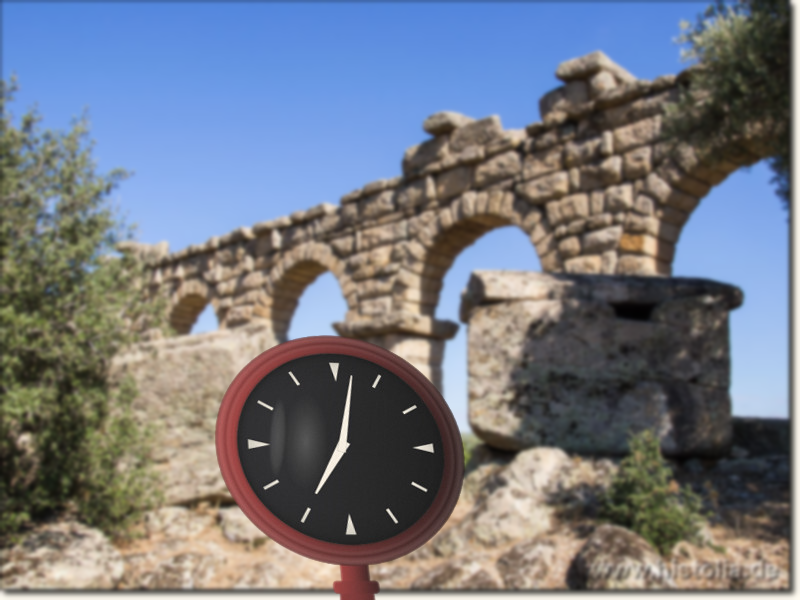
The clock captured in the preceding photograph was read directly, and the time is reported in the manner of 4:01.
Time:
7:02
